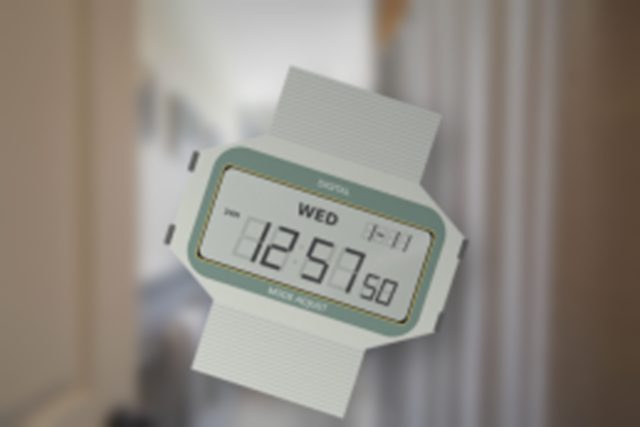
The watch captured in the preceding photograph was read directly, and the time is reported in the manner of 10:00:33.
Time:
12:57:50
